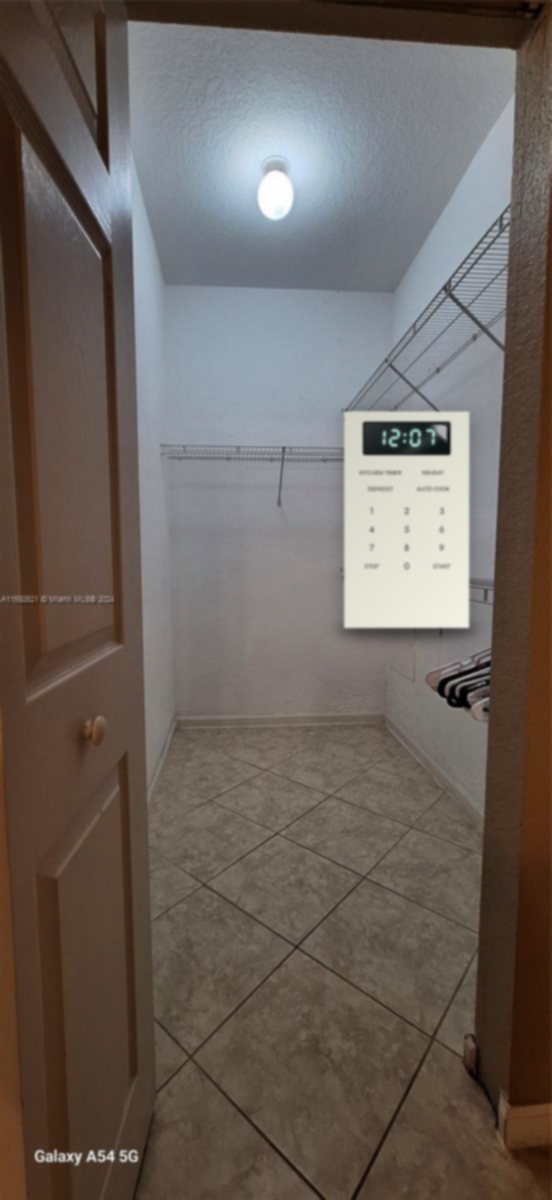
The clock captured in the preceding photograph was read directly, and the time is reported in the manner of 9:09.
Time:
12:07
